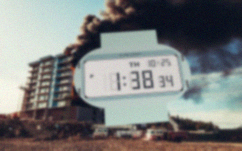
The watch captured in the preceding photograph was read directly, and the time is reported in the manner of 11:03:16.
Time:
1:38:34
